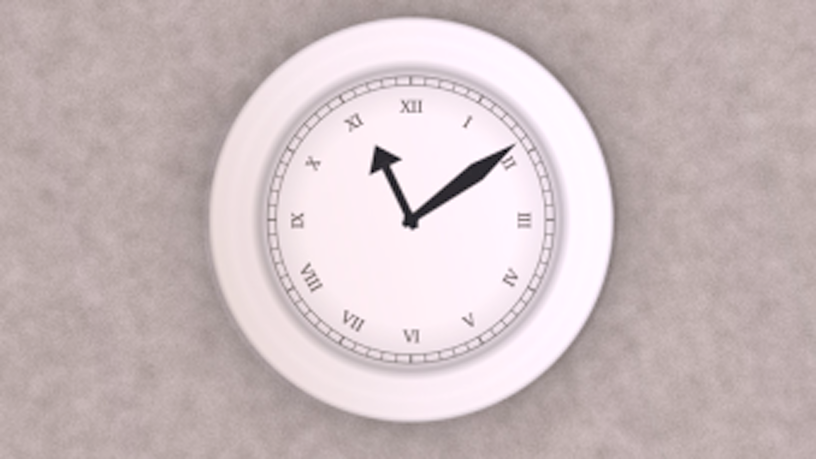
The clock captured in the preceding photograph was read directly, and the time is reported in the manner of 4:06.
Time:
11:09
